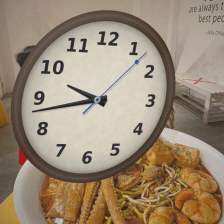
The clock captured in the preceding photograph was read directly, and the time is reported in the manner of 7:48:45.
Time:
9:43:07
